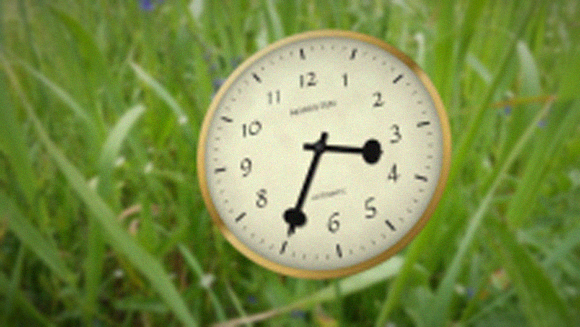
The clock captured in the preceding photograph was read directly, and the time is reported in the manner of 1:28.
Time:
3:35
